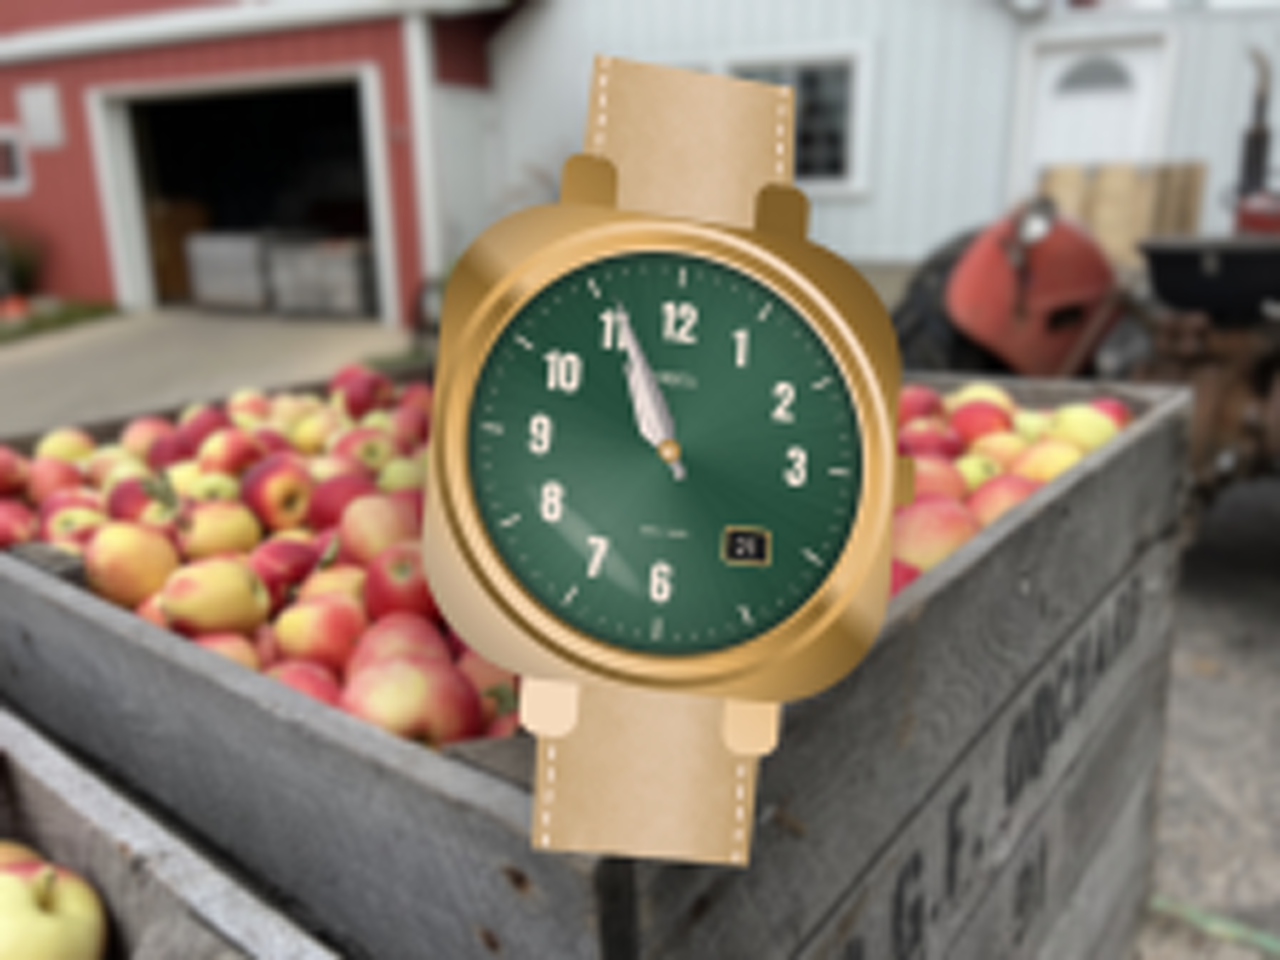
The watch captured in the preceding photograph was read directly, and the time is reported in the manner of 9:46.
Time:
10:56
